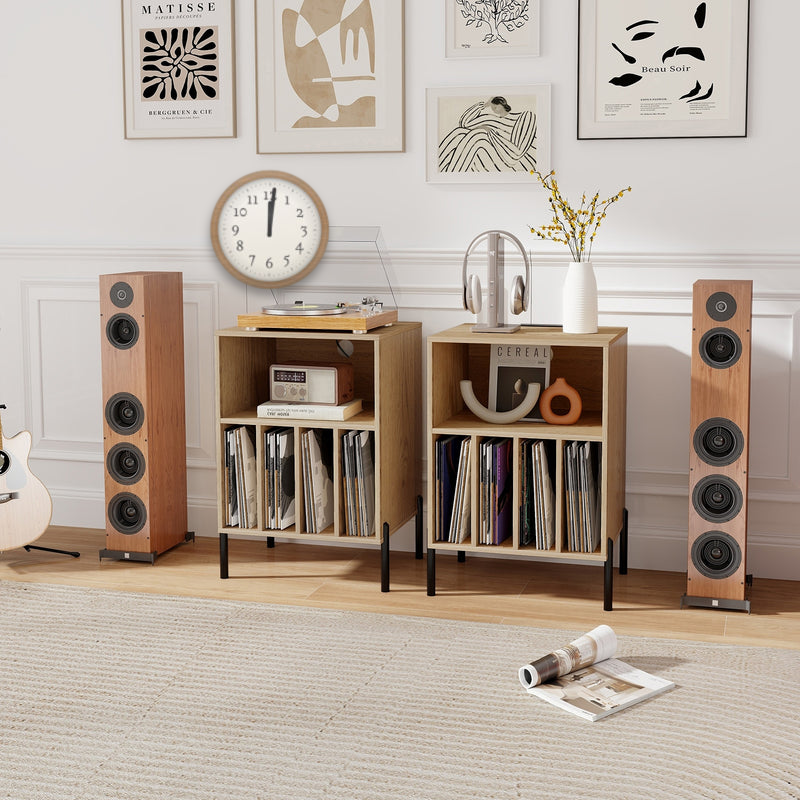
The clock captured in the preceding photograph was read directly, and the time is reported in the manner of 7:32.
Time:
12:01
